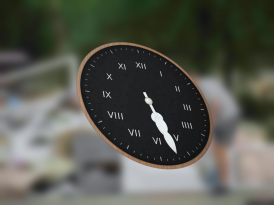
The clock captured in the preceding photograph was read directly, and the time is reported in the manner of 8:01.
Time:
5:27
